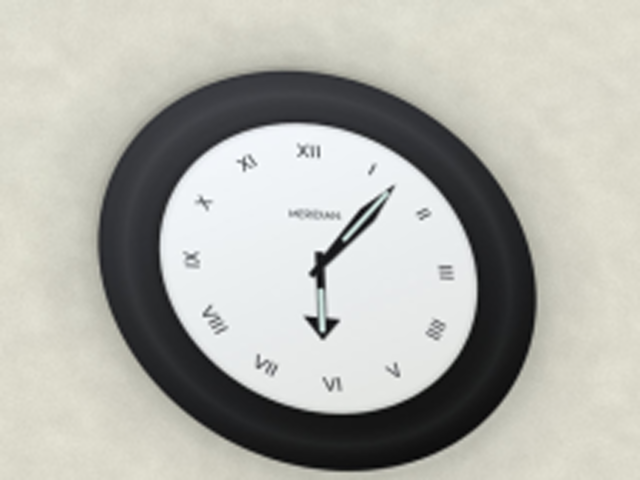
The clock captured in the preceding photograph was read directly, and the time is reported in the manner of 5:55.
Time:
6:07
